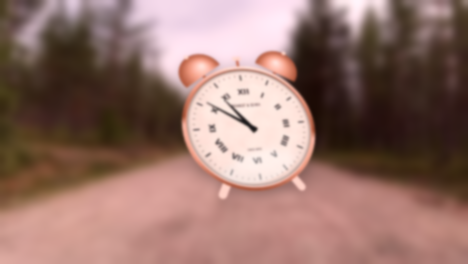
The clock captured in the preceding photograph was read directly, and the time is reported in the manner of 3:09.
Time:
10:51
